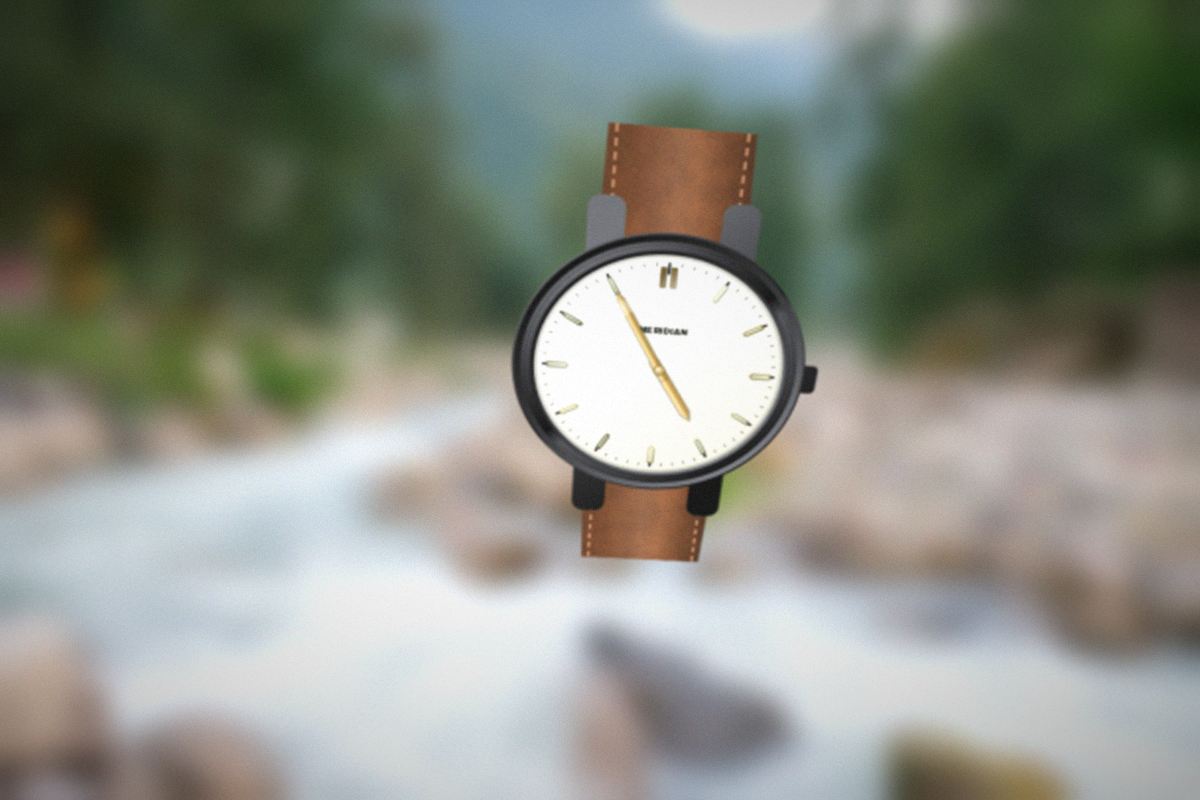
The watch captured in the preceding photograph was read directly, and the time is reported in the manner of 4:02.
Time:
4:55
